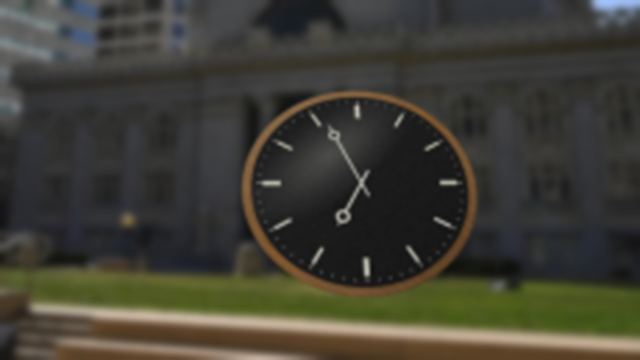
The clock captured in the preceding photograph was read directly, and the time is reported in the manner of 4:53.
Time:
6:56
